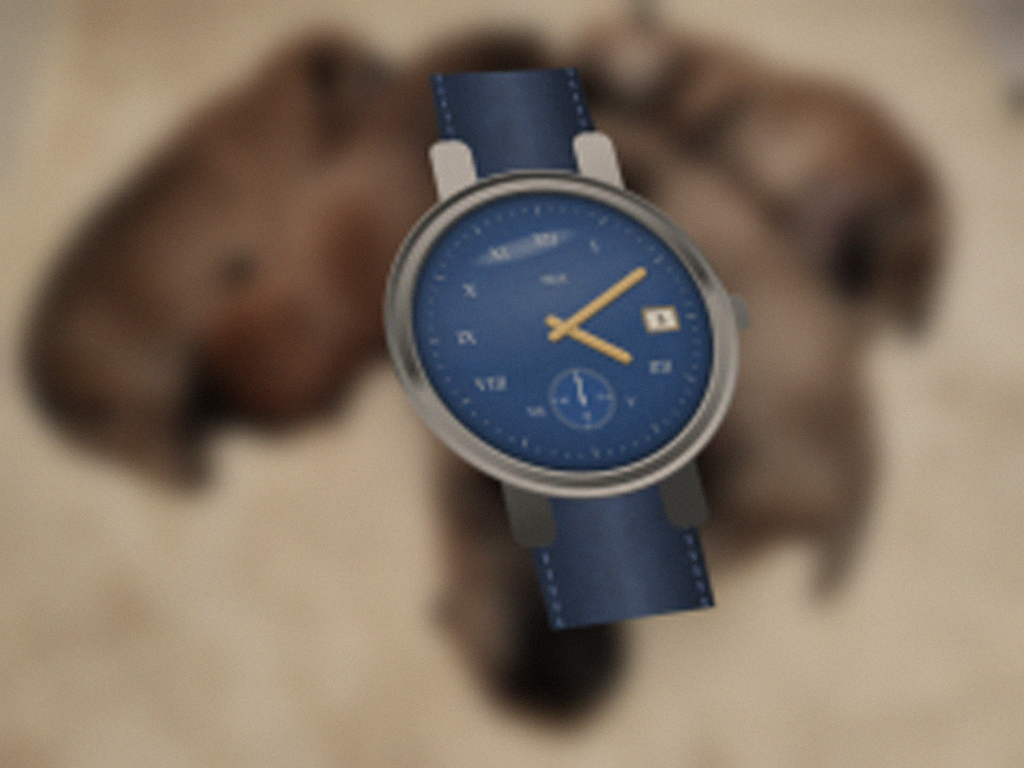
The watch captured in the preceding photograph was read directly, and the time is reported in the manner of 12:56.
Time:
4:10
